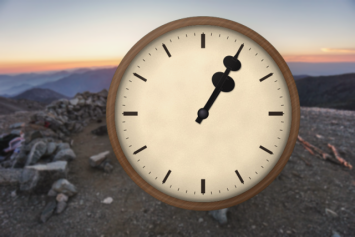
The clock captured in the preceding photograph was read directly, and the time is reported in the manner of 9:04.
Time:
1:05
